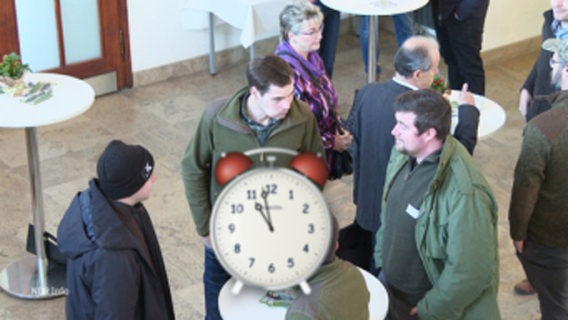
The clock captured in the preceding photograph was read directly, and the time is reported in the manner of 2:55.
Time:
10:58
